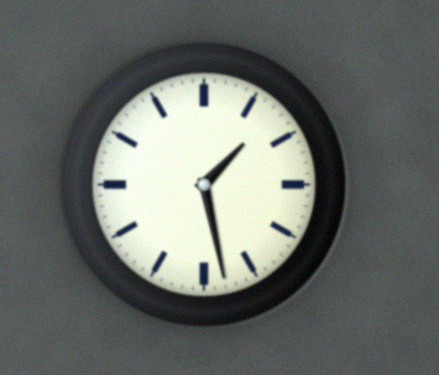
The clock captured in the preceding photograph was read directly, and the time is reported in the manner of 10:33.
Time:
1:28
